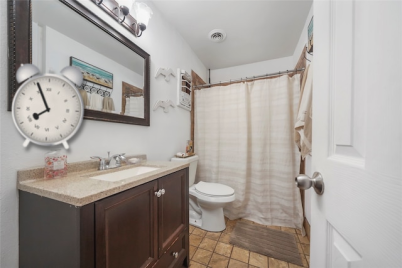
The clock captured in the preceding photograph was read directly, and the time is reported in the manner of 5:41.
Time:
7:56
